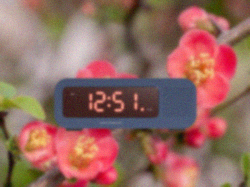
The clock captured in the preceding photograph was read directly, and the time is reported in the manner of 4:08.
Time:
12:51
